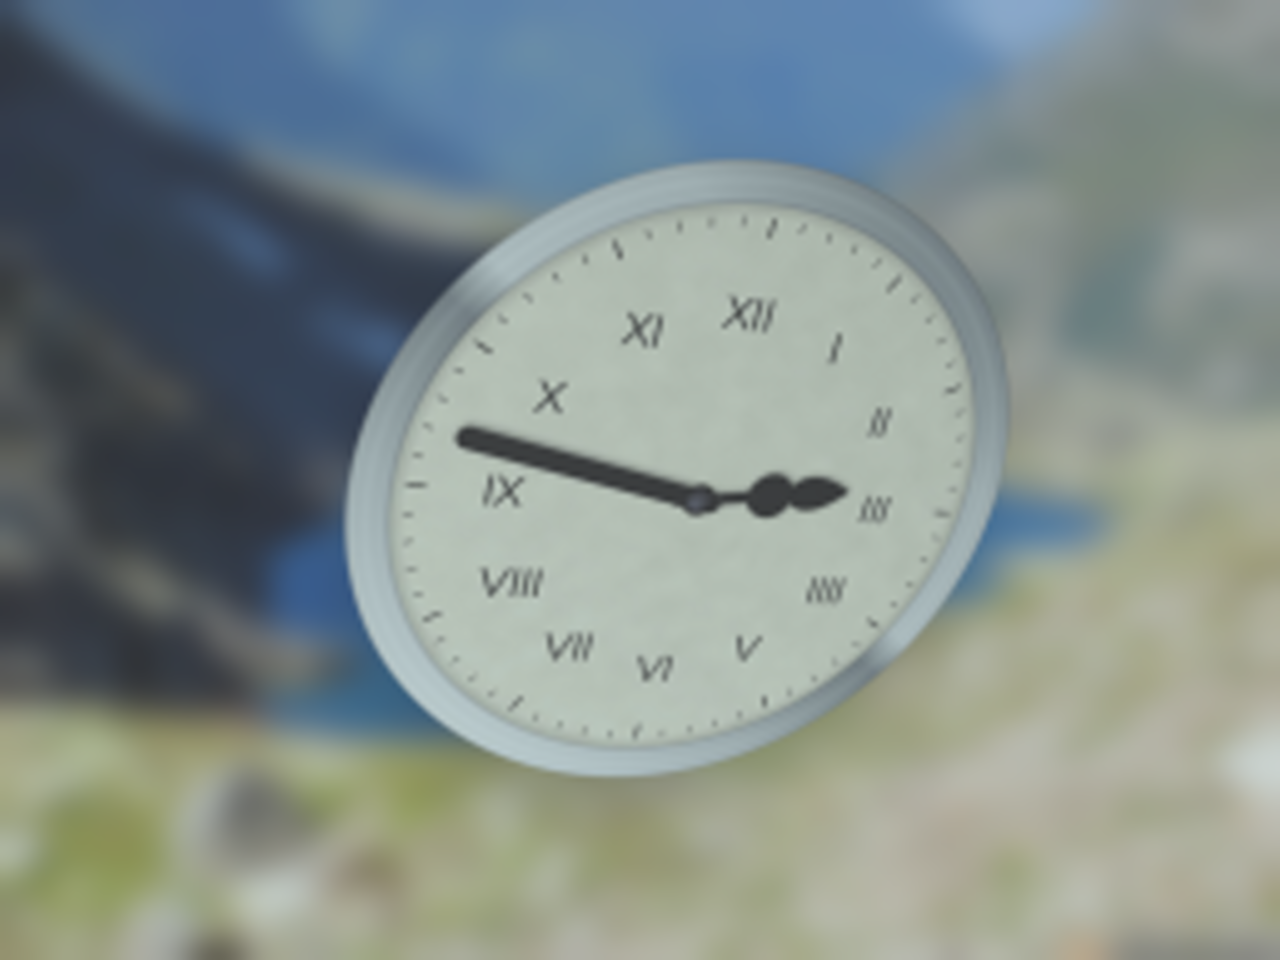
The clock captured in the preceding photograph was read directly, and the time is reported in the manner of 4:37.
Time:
2:47
